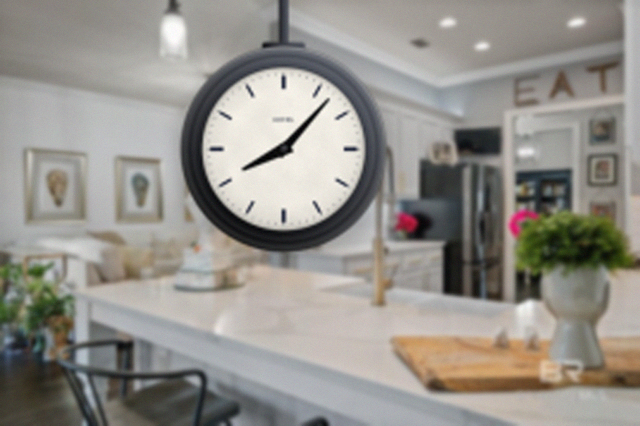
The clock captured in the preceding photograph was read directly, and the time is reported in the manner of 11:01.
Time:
8:07
